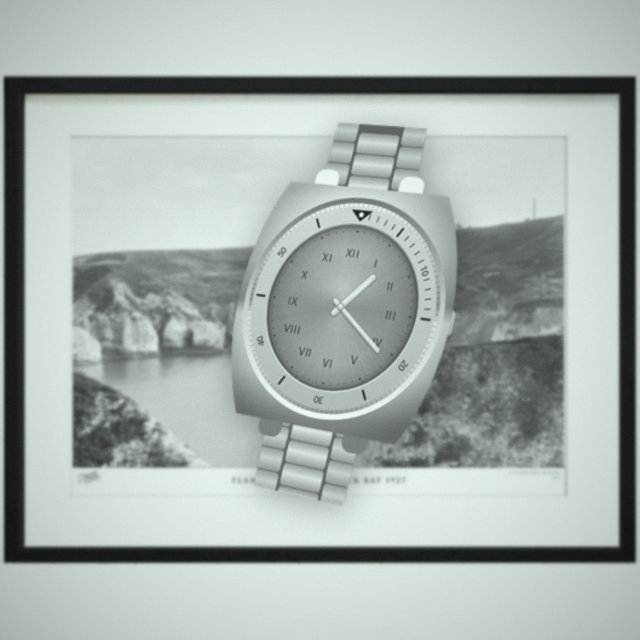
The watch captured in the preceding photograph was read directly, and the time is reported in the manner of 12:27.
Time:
1:21
